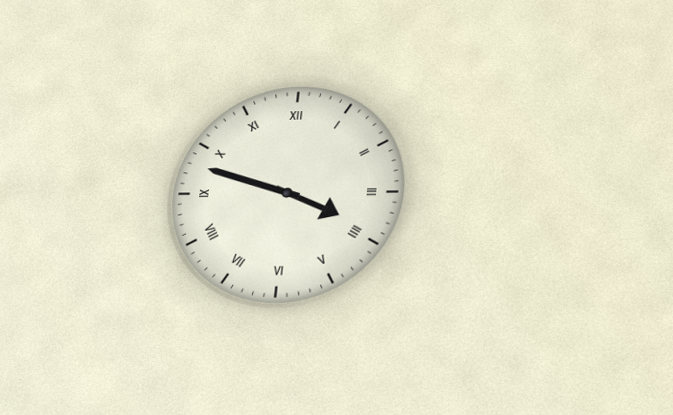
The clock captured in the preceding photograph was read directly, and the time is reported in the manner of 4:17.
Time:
3:48
